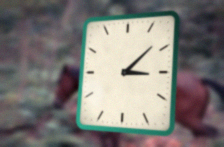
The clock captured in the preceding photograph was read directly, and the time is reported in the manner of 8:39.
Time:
3:08
